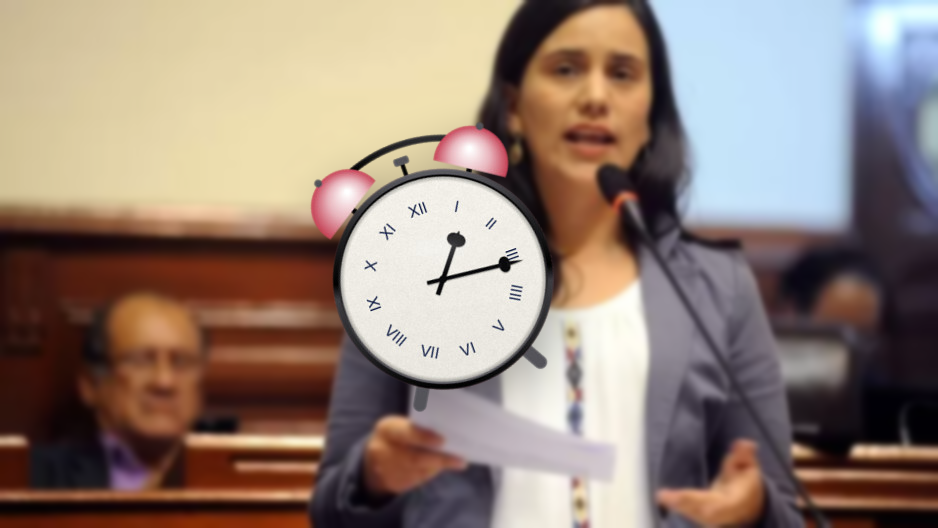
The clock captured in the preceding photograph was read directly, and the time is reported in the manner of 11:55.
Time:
1:16
